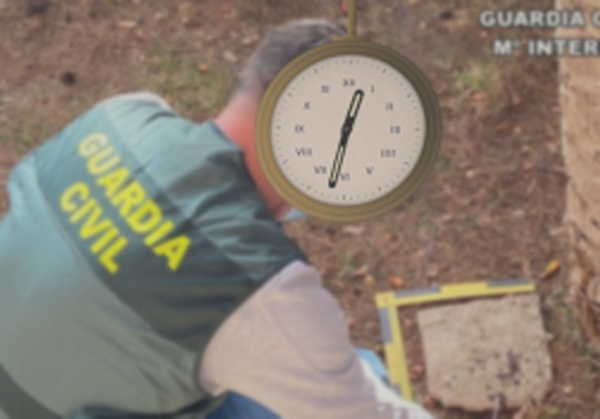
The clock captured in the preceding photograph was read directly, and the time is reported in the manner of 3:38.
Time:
12:32
